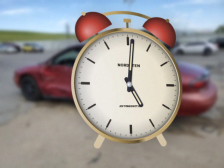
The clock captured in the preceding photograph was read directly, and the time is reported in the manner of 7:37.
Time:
5:01
